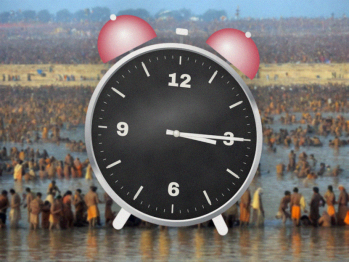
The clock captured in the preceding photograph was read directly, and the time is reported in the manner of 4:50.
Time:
3:15
